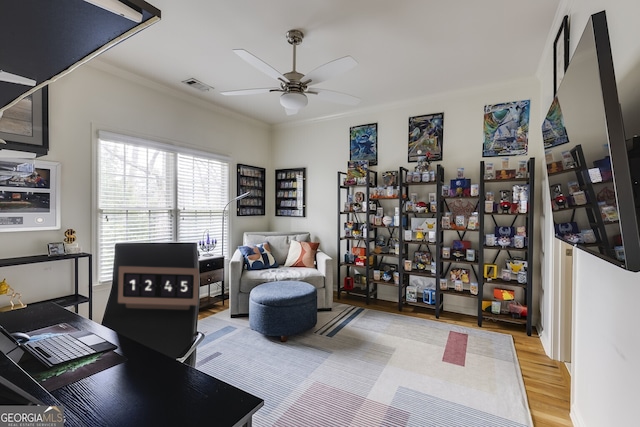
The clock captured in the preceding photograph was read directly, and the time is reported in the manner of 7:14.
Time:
12:45
